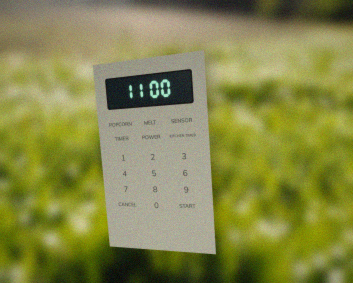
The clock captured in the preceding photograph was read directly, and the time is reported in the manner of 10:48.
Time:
11:00
